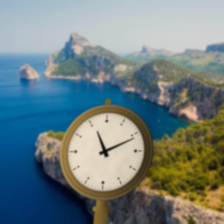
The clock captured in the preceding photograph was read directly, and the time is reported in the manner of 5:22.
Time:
11:11
